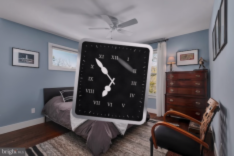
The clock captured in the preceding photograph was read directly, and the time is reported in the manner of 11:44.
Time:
6:53
